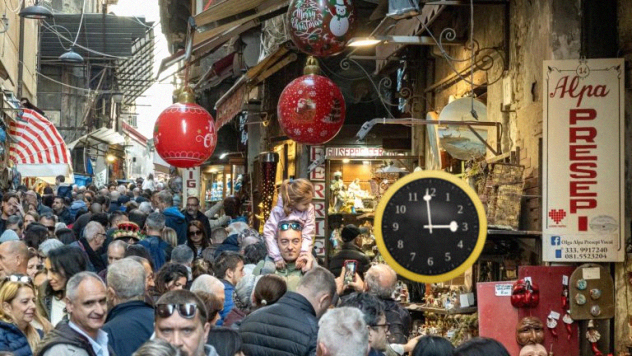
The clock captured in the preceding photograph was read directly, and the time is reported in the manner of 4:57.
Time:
2:59
